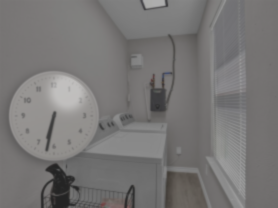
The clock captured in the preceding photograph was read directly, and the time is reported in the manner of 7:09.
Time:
6:32
